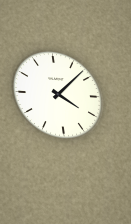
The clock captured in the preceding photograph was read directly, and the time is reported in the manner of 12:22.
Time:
4:08
